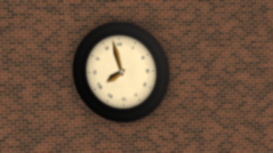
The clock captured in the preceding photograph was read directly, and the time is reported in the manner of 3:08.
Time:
7:58
